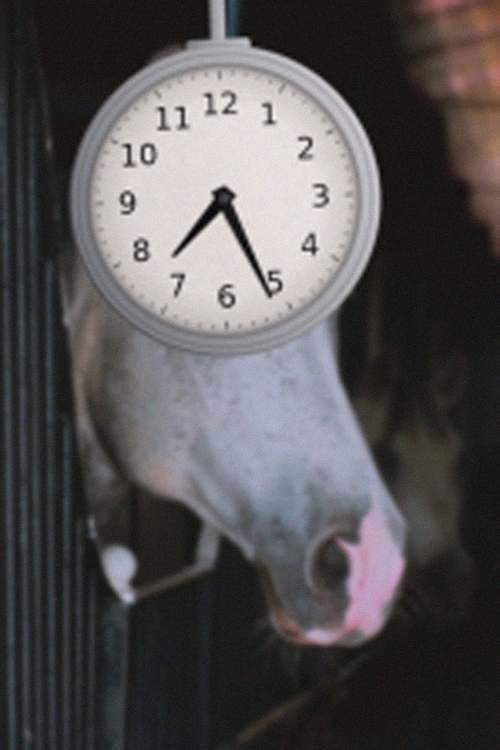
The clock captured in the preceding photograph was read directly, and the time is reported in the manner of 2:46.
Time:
7:26
